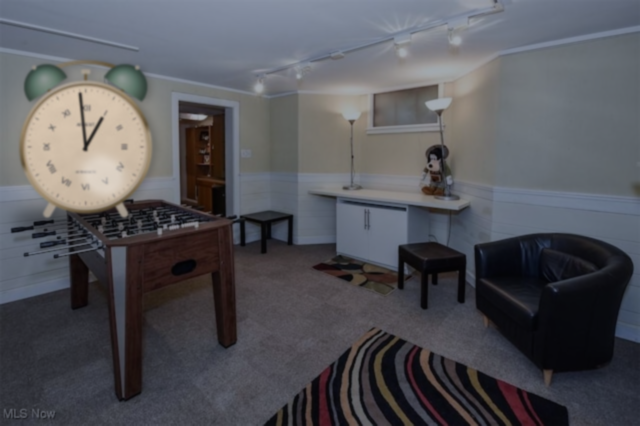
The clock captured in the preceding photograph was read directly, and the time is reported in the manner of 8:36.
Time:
12:59
